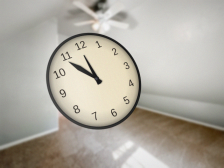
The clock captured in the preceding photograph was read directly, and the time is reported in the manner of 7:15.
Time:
11:54
